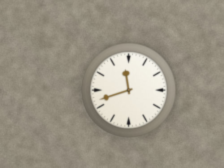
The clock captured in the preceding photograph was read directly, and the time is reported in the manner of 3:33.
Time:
11:42
